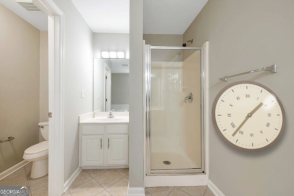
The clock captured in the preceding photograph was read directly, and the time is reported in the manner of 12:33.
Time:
1:37
